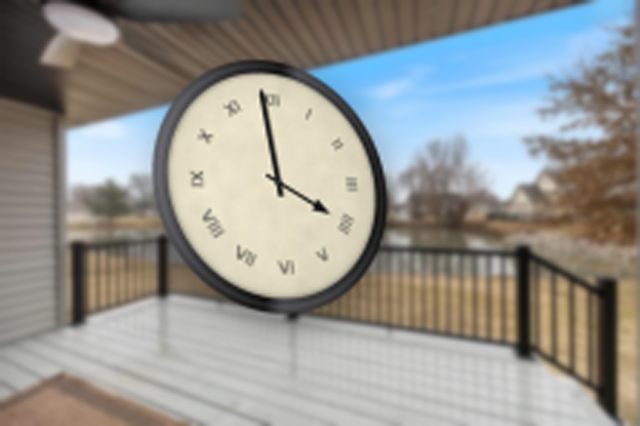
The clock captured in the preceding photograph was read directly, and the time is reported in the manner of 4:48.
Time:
3:59
